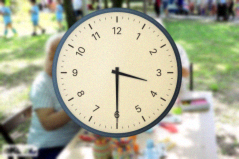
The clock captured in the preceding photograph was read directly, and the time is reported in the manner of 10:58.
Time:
3:30
